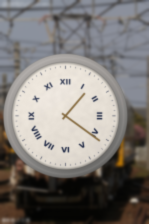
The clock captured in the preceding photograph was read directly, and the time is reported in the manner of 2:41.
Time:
1:21
